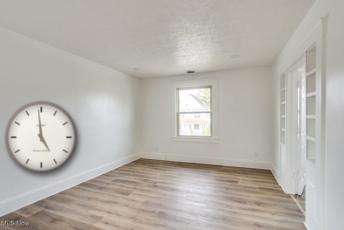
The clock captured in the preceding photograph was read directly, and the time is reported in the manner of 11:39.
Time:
4:59
